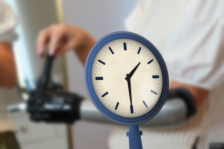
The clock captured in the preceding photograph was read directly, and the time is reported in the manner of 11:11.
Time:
1:30
